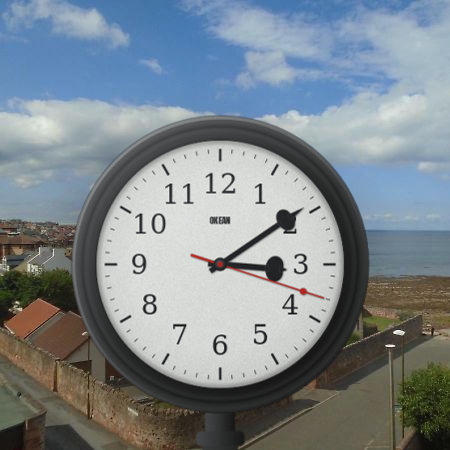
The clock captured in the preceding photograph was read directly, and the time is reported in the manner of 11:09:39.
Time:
3:09:18
